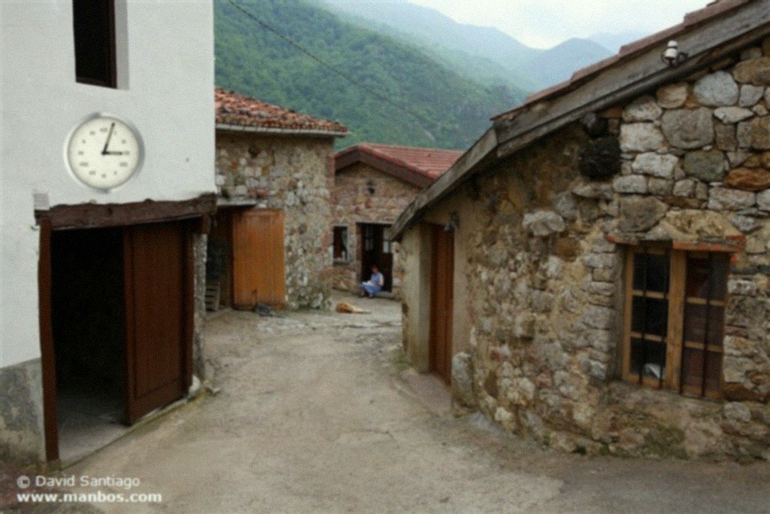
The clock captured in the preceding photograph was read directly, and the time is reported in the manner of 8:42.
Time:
3:03
